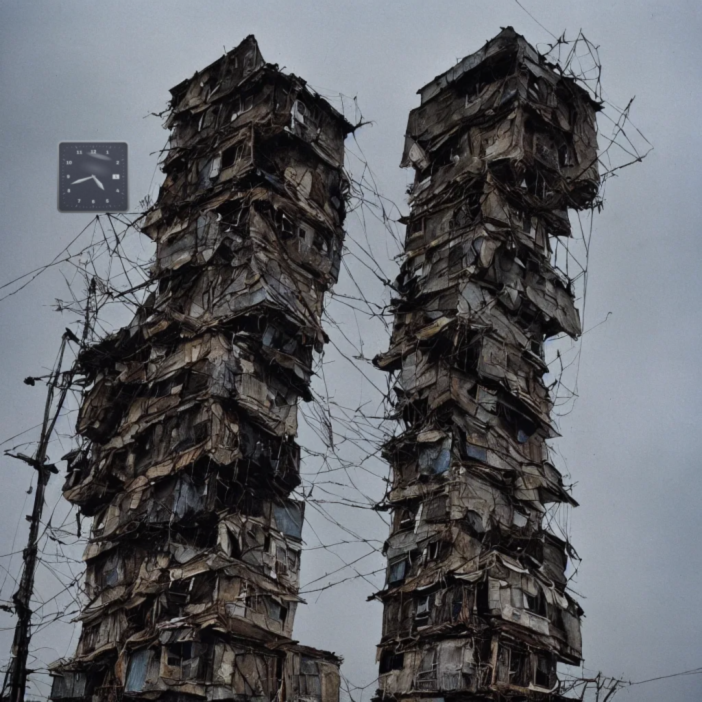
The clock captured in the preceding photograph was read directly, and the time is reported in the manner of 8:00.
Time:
4:42
